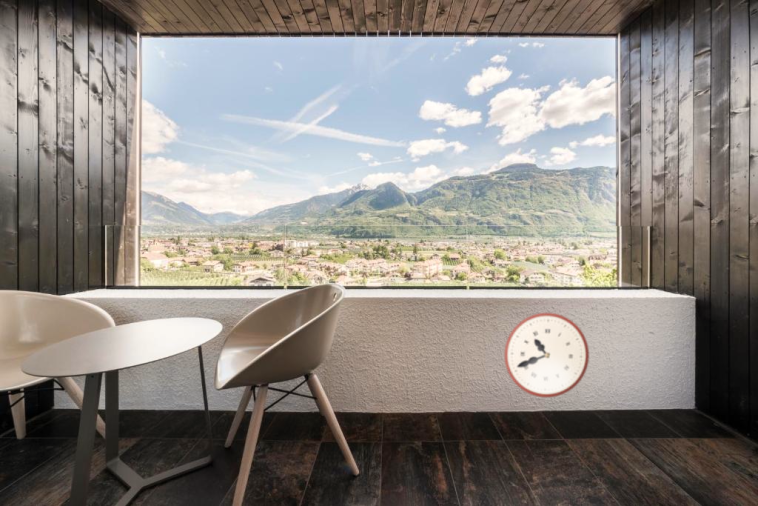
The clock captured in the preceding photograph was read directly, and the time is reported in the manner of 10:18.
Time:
10:41
